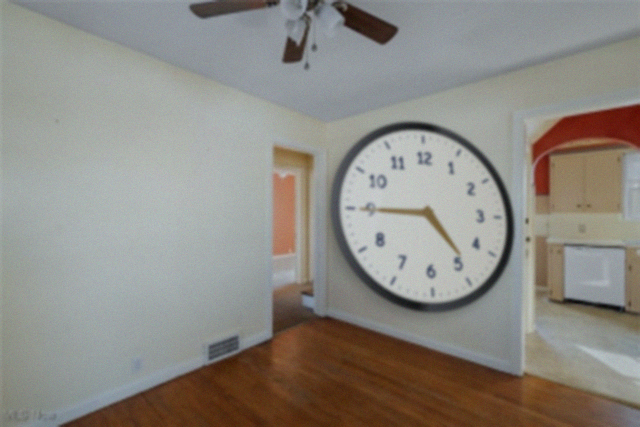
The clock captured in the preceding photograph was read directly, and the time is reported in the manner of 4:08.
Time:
4:45
